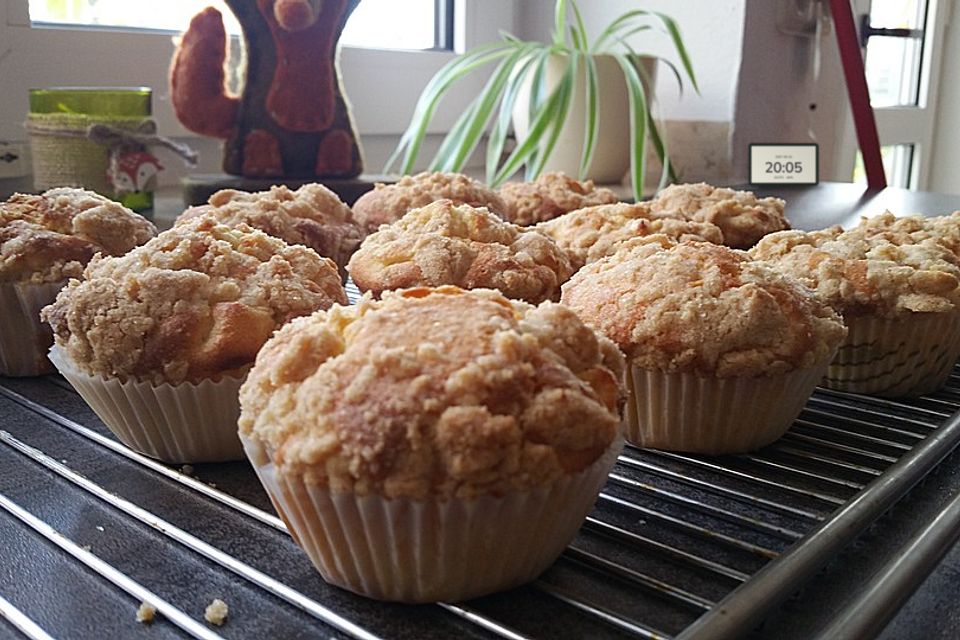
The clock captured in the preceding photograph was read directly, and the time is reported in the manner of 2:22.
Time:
20:05
